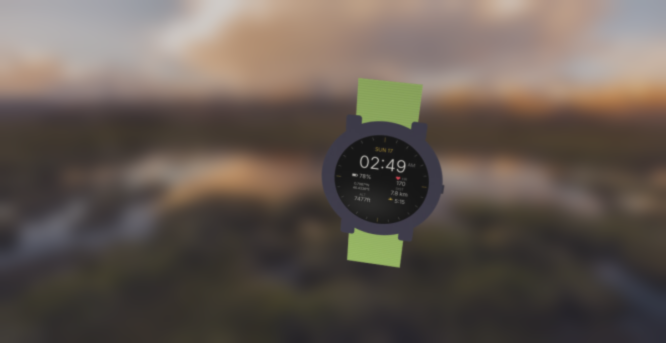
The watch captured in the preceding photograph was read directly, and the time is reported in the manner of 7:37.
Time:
2:49
